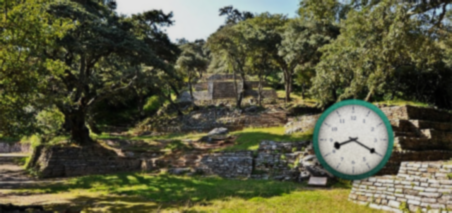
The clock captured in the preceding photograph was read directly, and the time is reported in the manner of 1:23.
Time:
8:20
